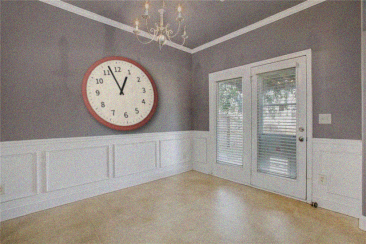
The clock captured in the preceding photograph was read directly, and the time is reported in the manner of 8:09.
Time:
12:57
